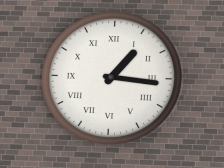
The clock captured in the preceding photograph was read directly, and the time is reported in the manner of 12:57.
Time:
1:16
